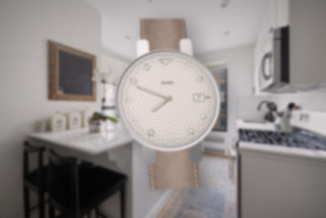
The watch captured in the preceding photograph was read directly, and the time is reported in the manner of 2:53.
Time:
7:49
